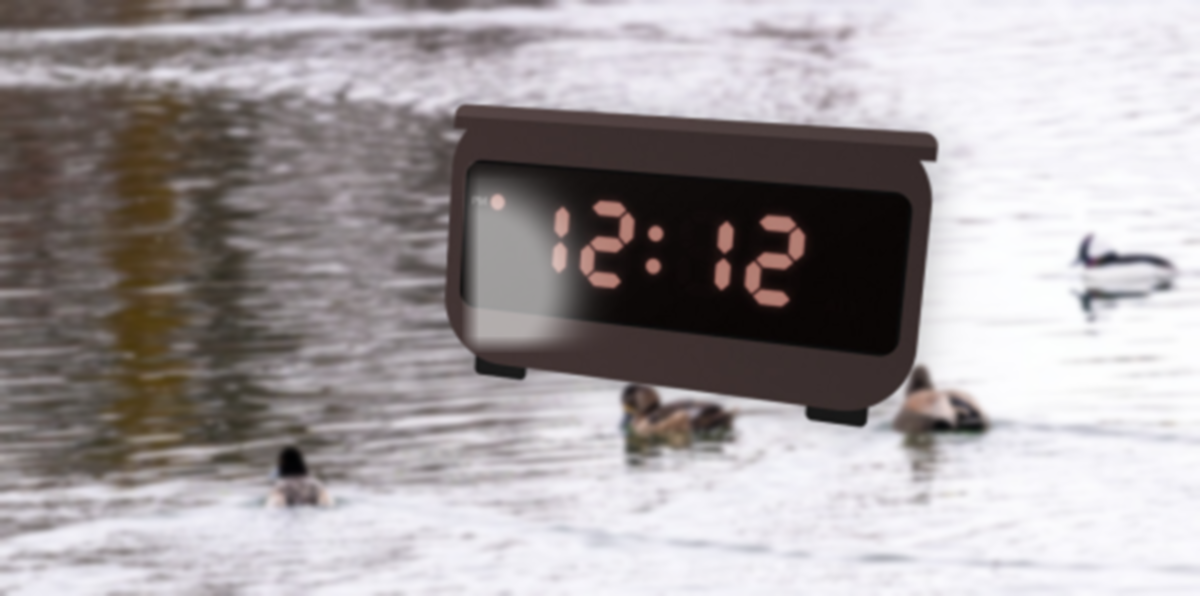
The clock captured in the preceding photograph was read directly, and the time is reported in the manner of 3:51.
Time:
12:12
